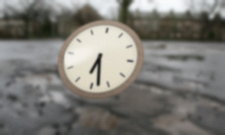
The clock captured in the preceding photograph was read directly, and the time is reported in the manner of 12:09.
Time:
6:28
